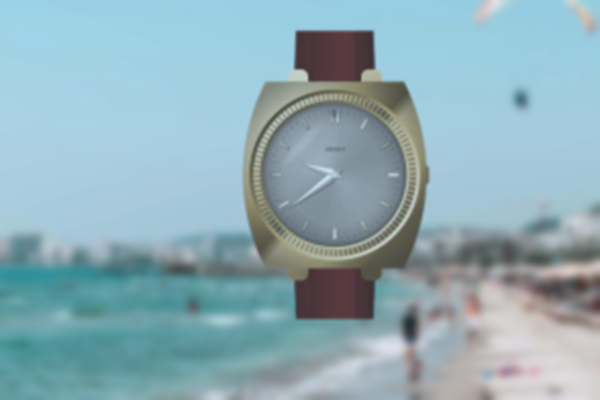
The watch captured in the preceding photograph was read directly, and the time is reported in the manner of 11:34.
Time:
9:39
